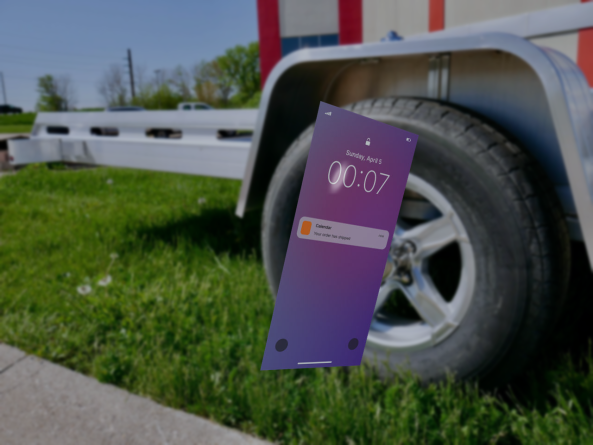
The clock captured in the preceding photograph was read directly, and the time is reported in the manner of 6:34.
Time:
0:07
